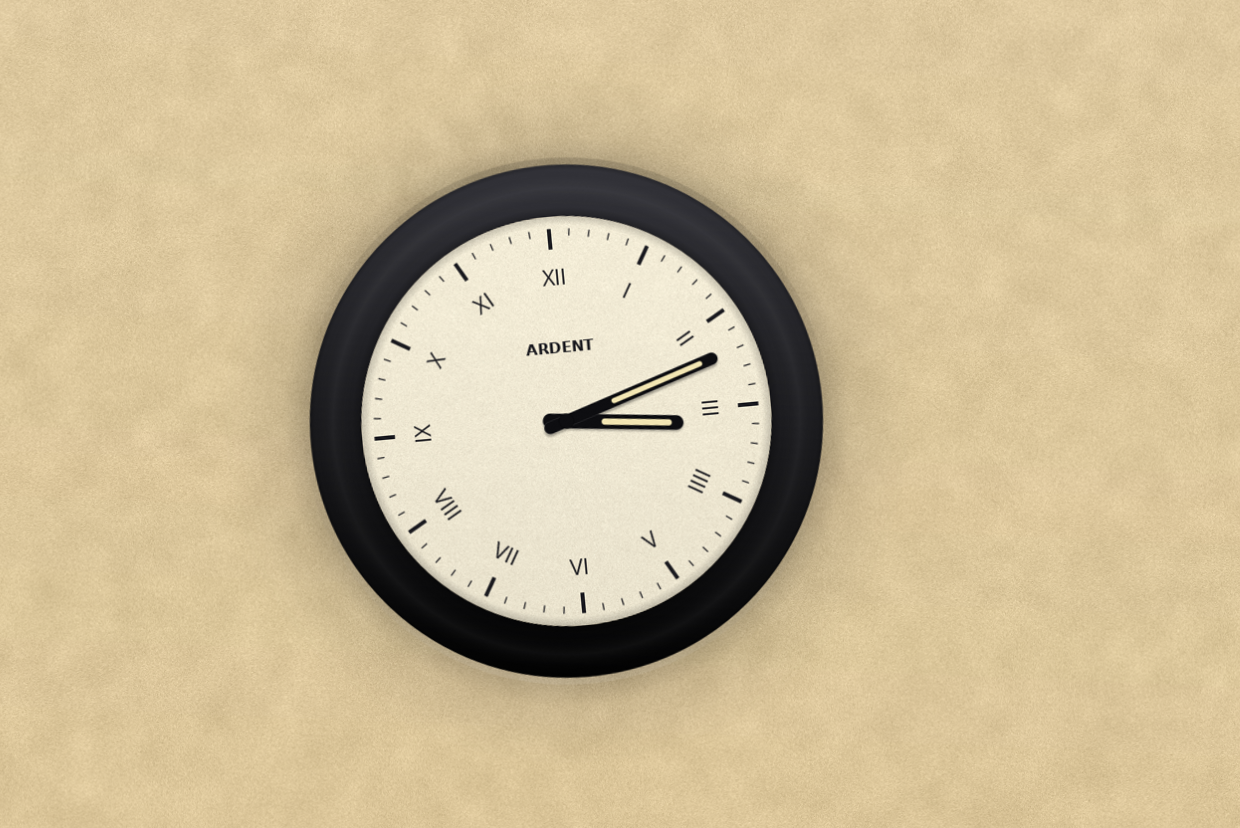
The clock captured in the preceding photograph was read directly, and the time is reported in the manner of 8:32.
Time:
3:12
